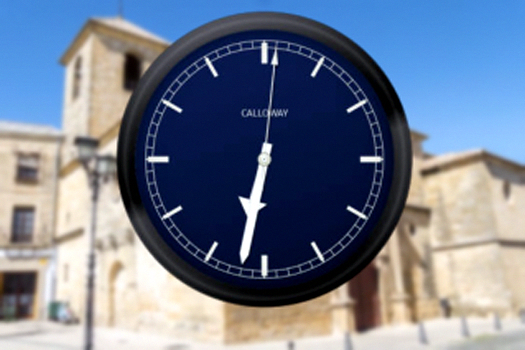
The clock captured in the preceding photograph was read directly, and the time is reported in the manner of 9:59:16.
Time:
6:32:01
